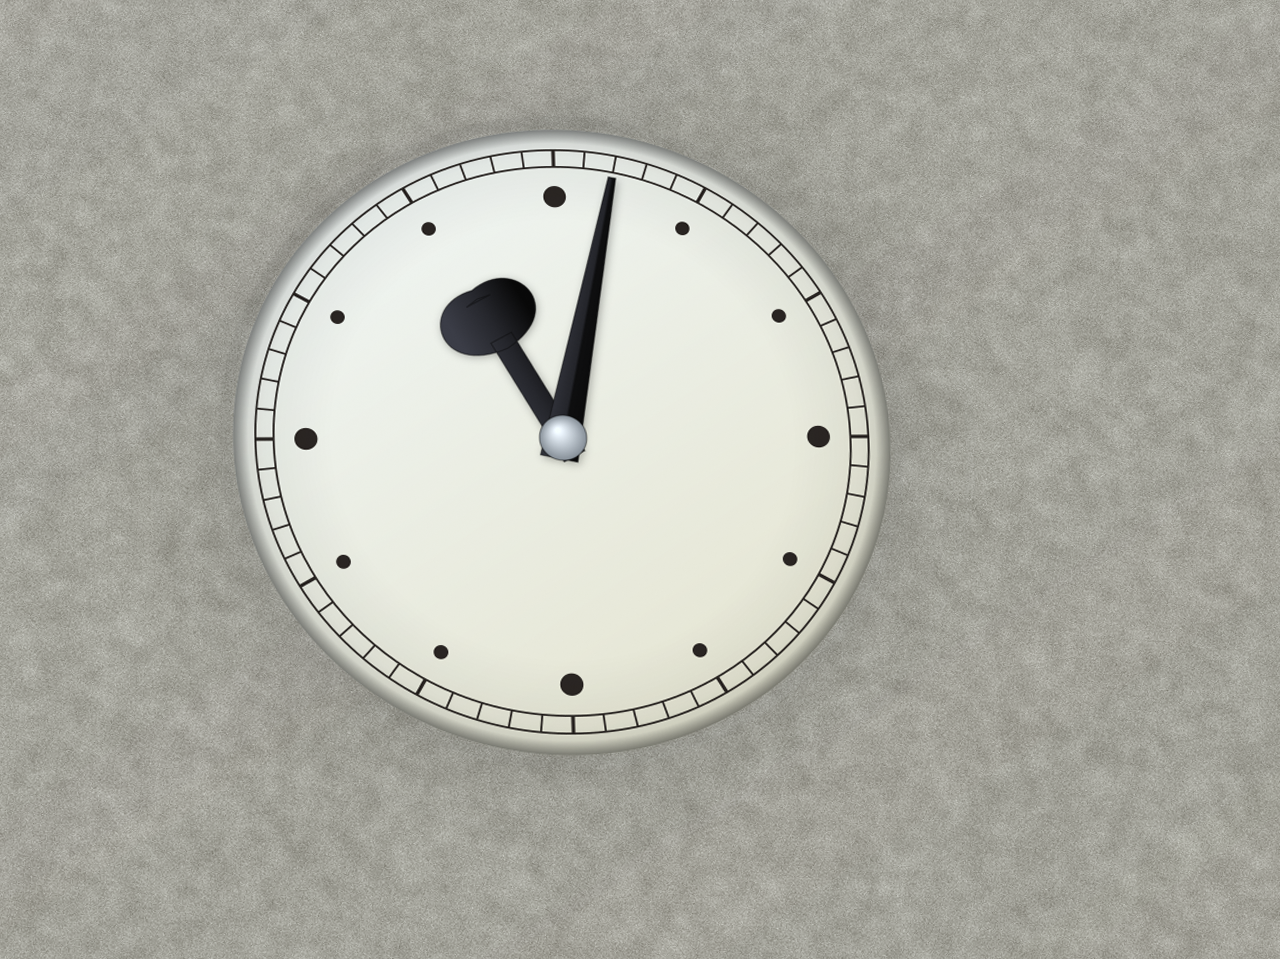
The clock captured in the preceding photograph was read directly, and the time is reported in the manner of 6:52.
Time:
11:02
